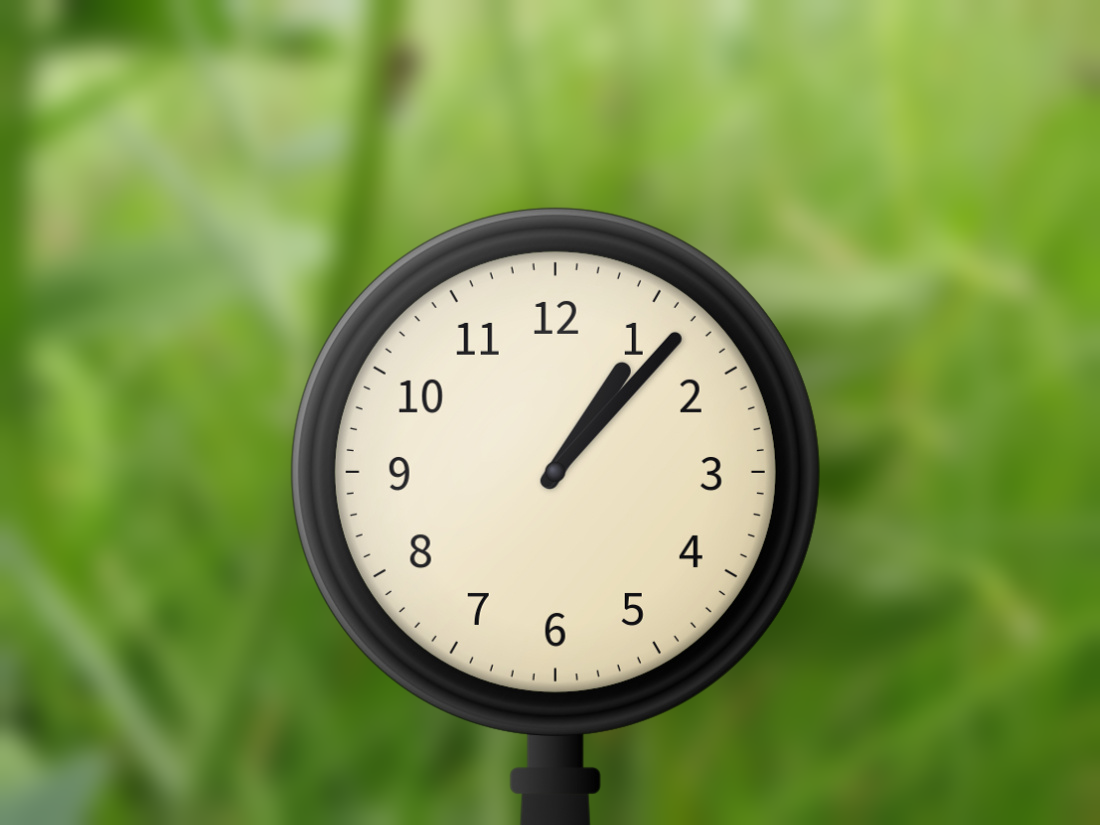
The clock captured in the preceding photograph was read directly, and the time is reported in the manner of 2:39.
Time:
1:07
